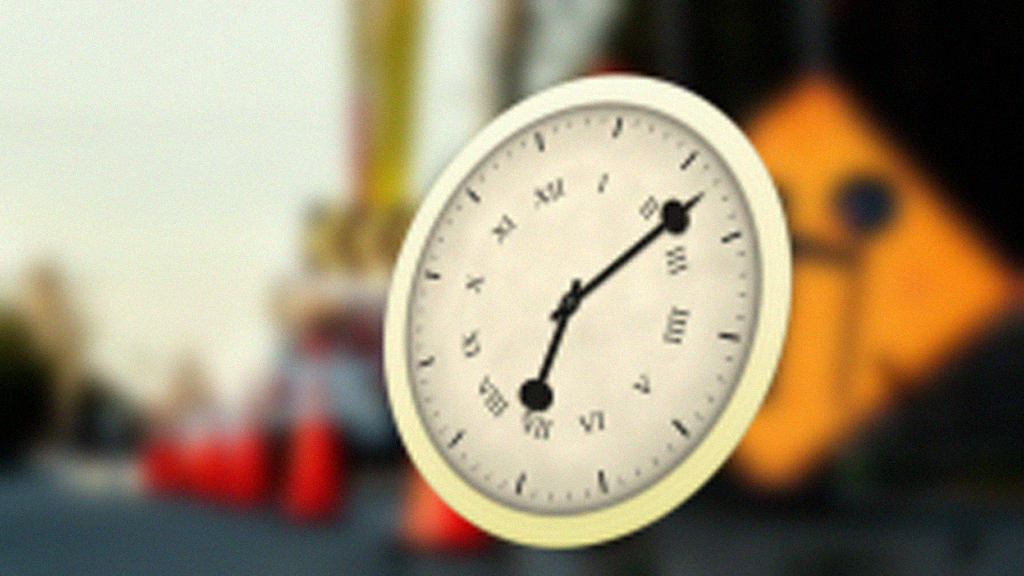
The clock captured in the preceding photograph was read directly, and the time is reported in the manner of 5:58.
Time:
7:12
